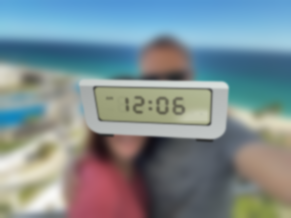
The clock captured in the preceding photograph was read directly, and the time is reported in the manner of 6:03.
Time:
12:06
